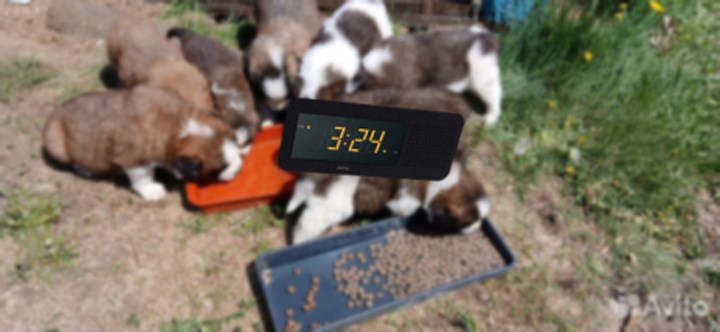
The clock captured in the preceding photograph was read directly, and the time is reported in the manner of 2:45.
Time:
3:24
